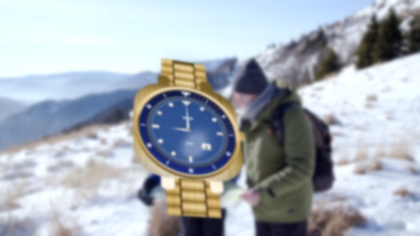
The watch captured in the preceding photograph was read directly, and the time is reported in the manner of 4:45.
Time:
9:00
